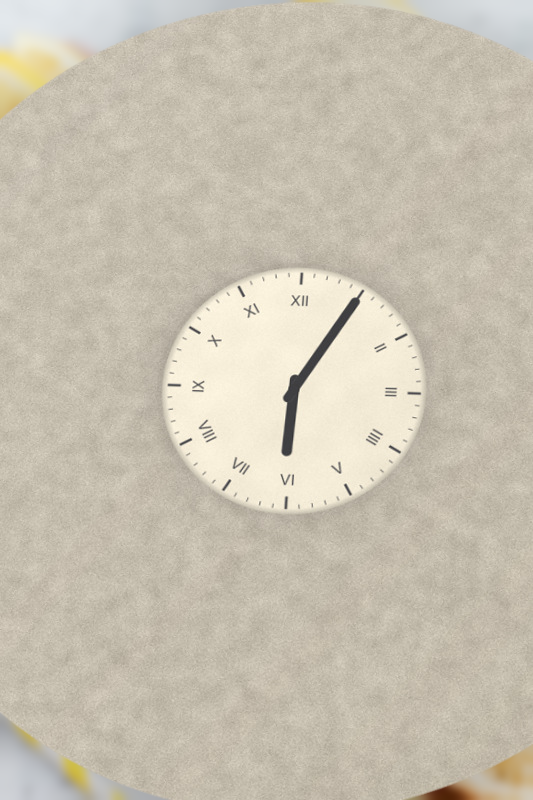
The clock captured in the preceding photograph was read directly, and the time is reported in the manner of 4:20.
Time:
6:05
